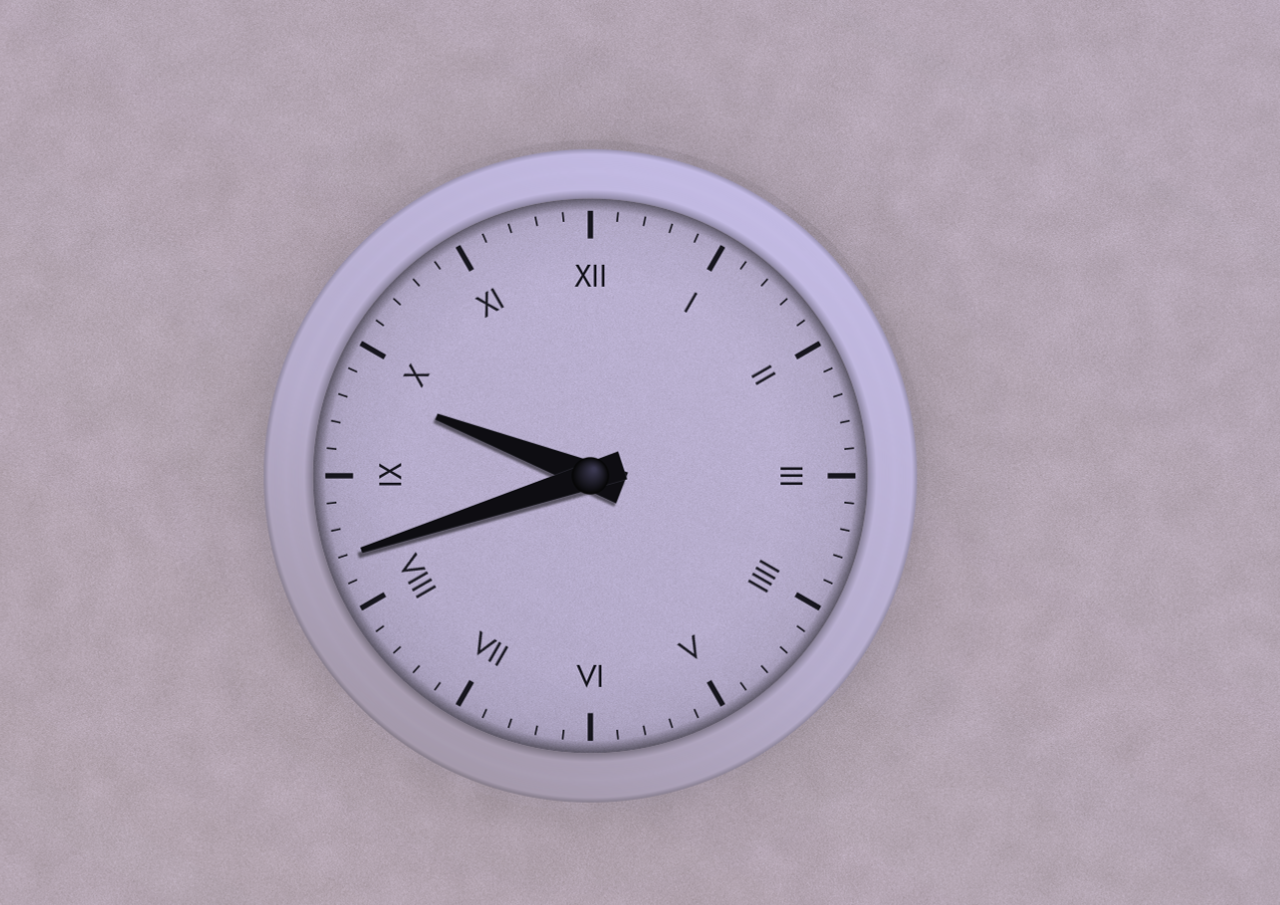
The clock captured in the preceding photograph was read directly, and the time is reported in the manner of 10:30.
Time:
9:42
